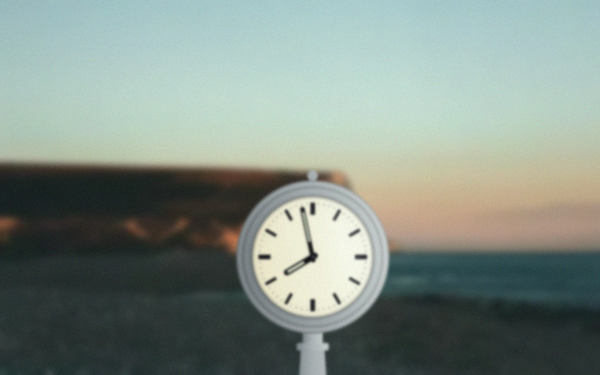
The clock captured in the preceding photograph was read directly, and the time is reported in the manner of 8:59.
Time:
7:58
